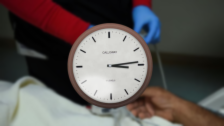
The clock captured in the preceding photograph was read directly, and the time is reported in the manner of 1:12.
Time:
3:14
